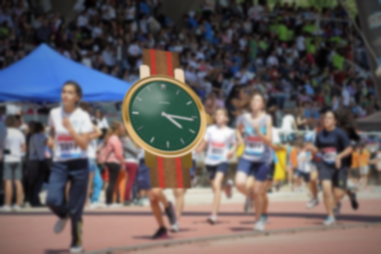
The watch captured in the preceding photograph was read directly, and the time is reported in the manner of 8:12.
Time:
4:16
